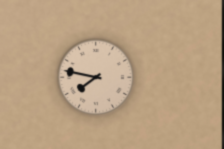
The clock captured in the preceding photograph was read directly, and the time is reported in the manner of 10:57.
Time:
7:47
